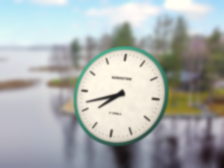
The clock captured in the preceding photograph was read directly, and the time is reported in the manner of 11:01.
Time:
7:42
